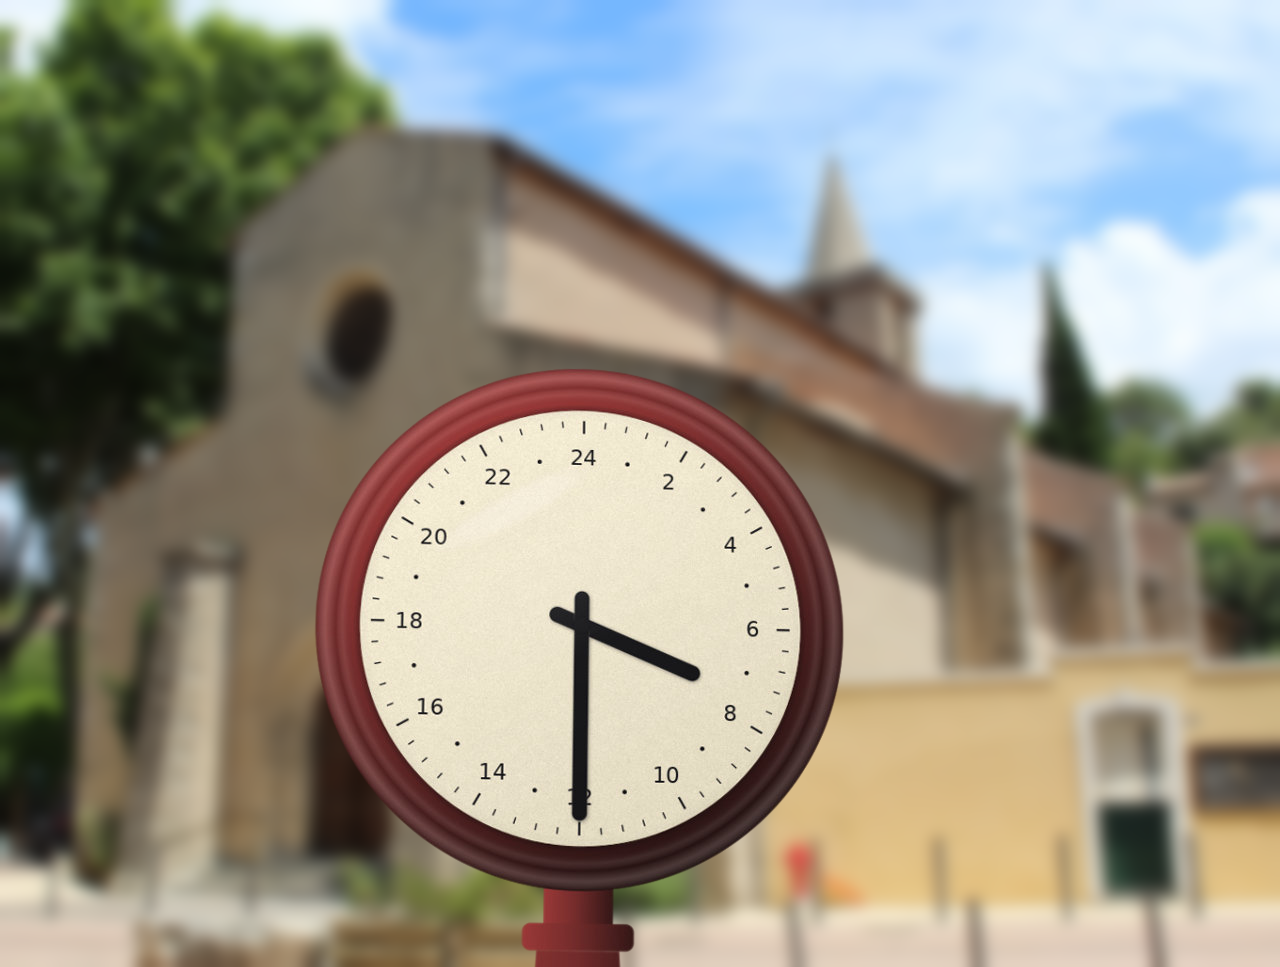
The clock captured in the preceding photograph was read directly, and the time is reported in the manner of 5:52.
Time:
7:30
